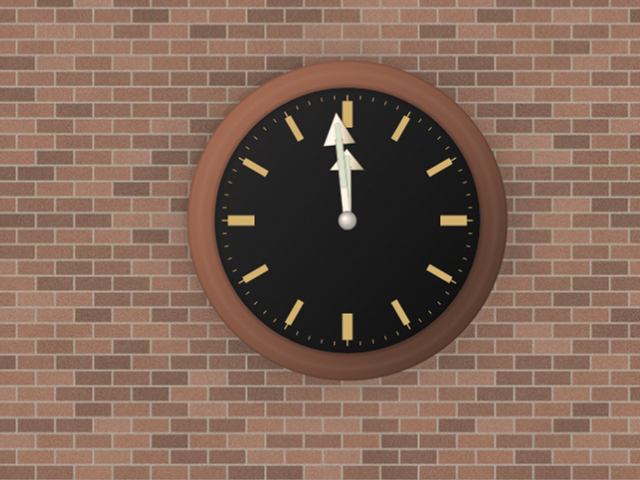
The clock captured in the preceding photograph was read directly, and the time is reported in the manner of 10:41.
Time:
11:59
